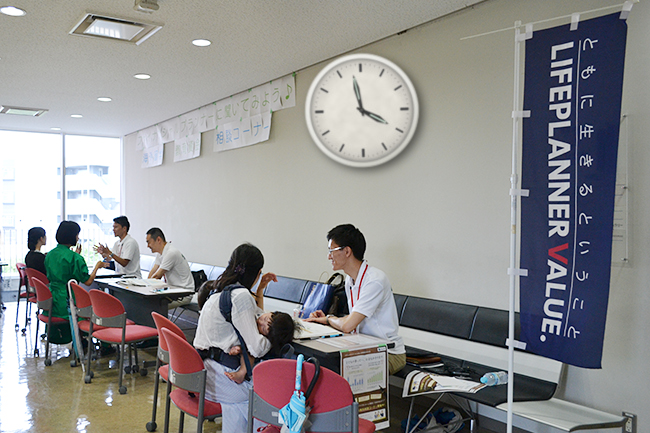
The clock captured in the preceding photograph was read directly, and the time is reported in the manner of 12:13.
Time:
3:58
